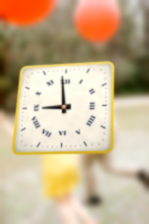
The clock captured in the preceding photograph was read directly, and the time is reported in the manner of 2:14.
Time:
8:59
